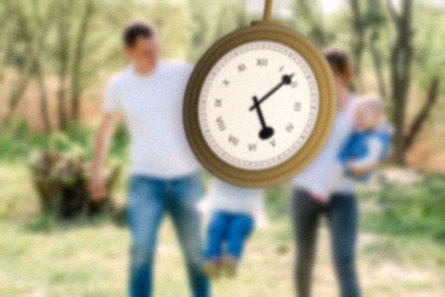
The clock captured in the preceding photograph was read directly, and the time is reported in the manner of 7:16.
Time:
5:08
